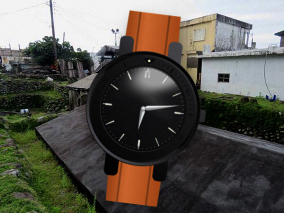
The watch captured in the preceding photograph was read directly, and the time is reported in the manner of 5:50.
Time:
6:13
